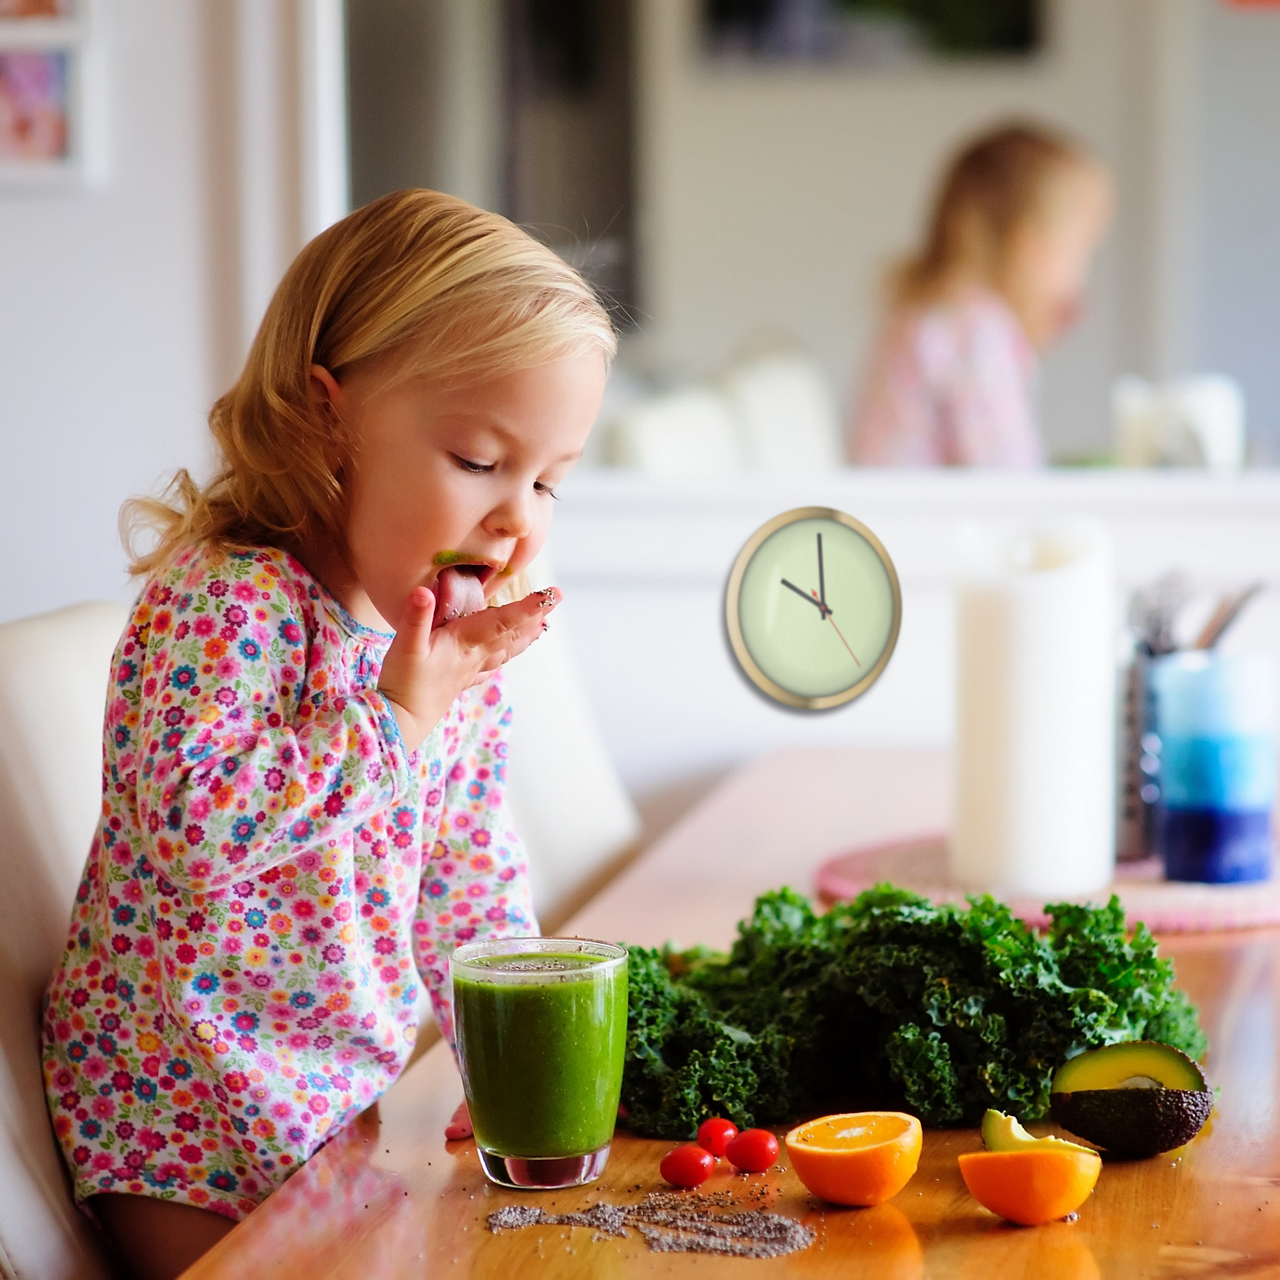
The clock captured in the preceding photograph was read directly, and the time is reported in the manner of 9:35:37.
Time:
9:59:24
